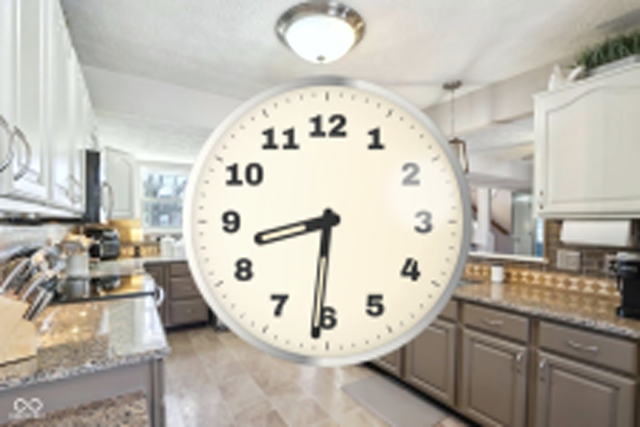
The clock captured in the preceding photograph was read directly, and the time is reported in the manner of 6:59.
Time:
8:31
